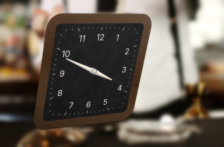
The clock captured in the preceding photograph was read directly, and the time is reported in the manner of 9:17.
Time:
3:49
